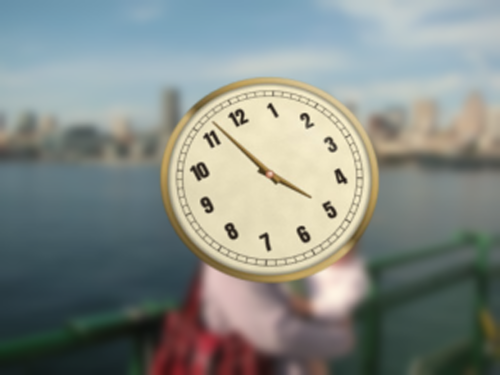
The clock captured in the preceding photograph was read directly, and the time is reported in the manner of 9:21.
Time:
4:57
